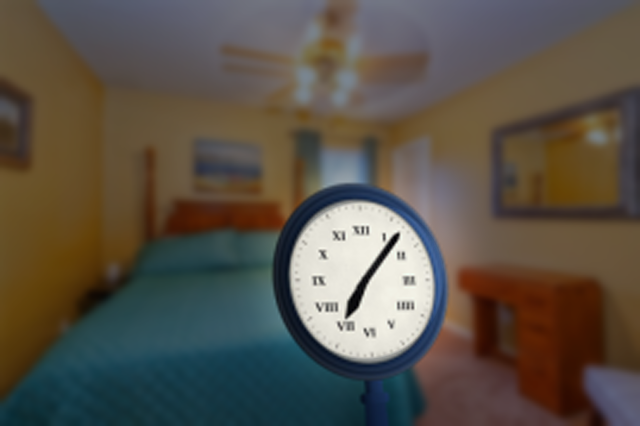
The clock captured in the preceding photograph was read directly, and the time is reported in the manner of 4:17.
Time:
7:07
